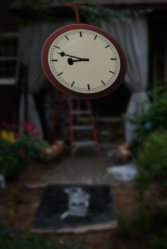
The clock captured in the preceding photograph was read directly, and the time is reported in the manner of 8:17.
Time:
8:48
